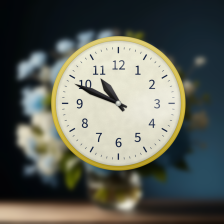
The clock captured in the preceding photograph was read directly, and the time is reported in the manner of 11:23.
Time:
10:49
